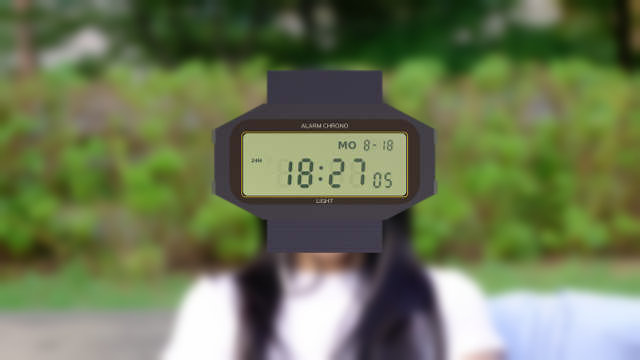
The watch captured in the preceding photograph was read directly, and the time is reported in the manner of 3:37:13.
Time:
18:27:05
